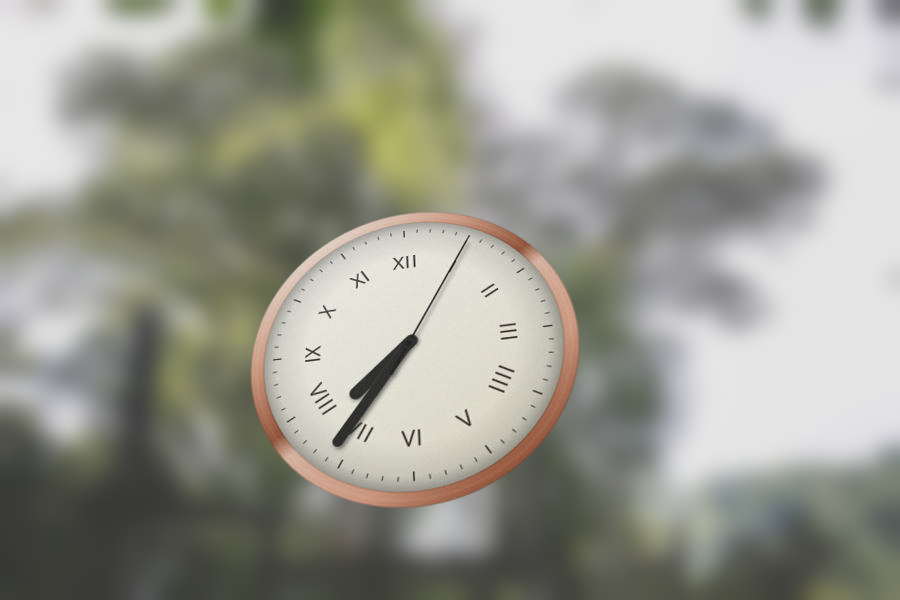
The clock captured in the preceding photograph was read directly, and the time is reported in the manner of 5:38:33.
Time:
7:36:05
